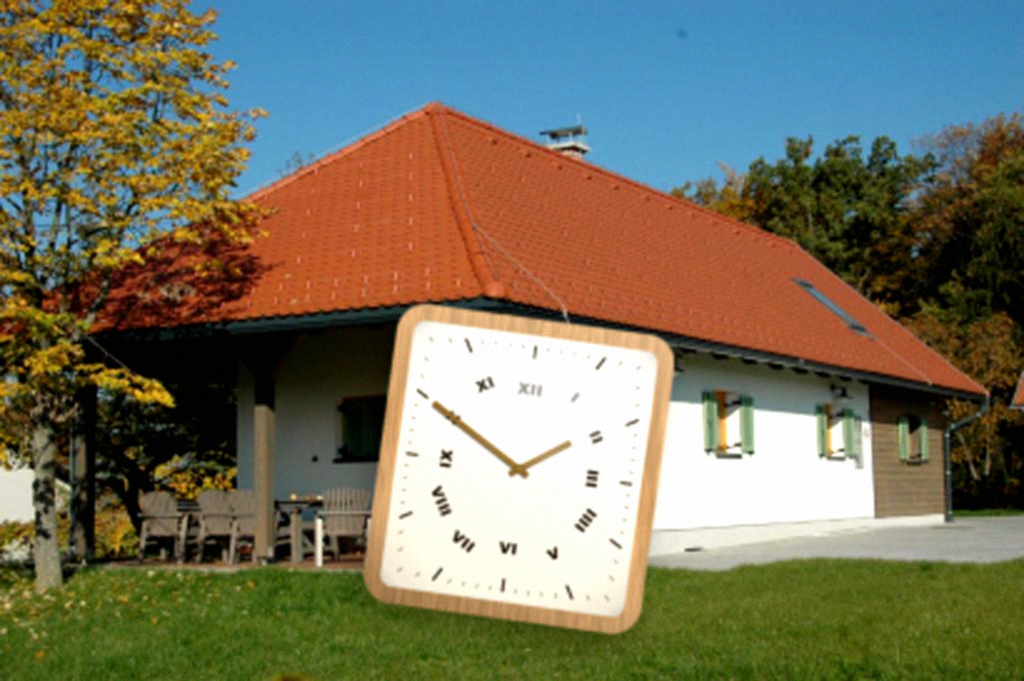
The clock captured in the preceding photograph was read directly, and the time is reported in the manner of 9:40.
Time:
1:50
